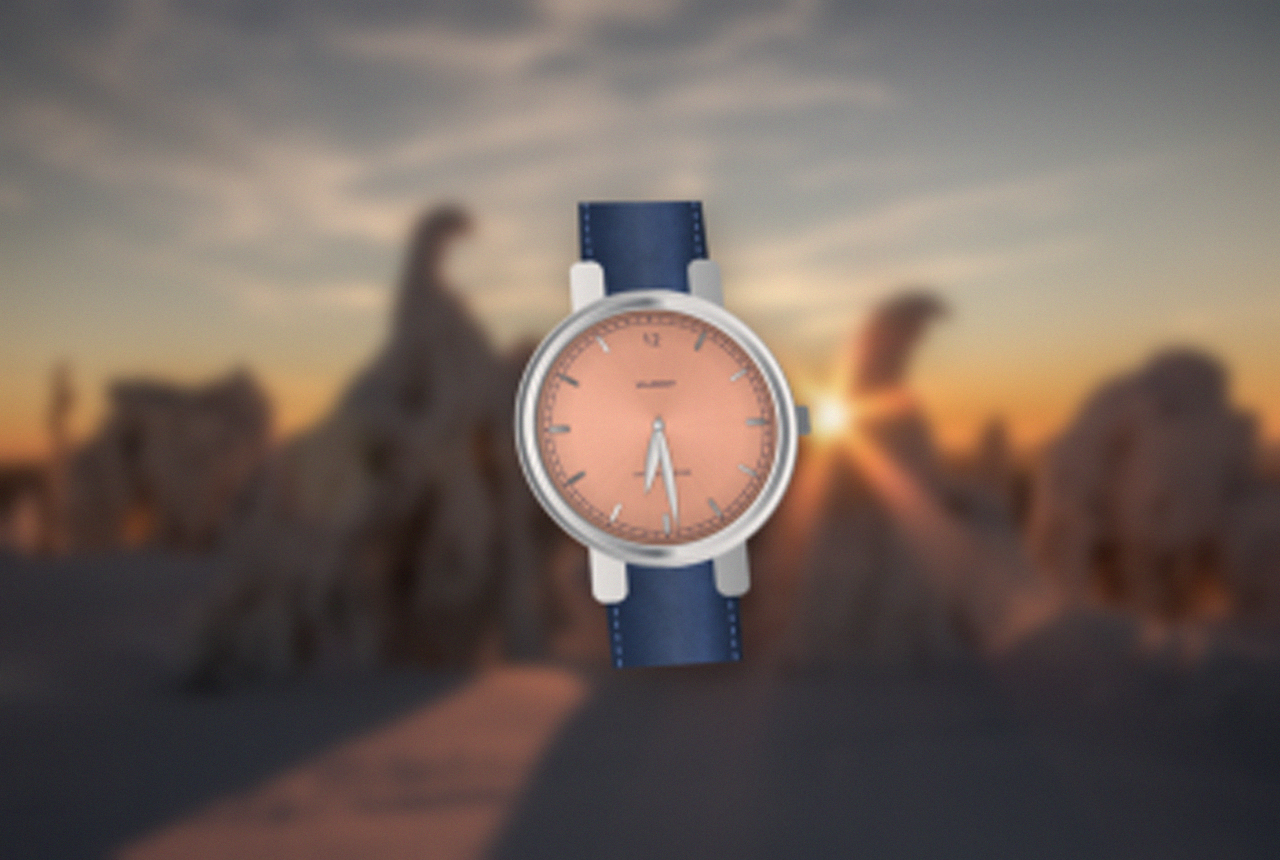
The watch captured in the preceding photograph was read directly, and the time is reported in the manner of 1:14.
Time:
6:29
